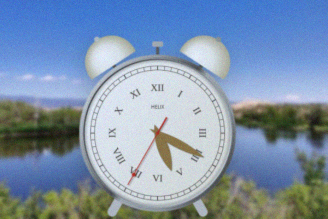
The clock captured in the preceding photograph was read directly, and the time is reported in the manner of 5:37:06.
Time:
5:19:35
